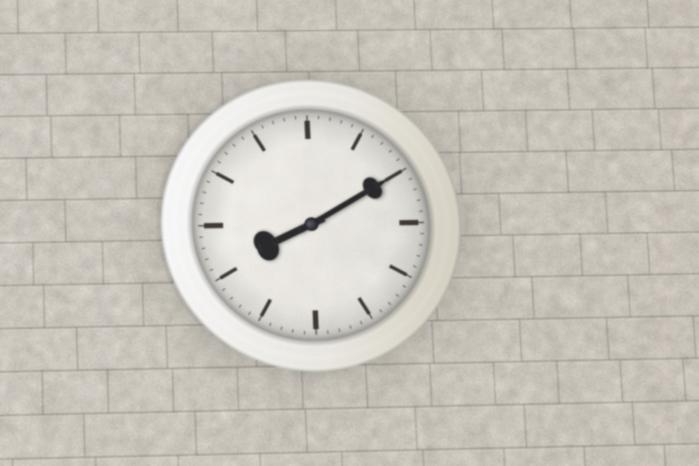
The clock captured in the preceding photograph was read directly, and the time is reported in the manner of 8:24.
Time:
8:10
